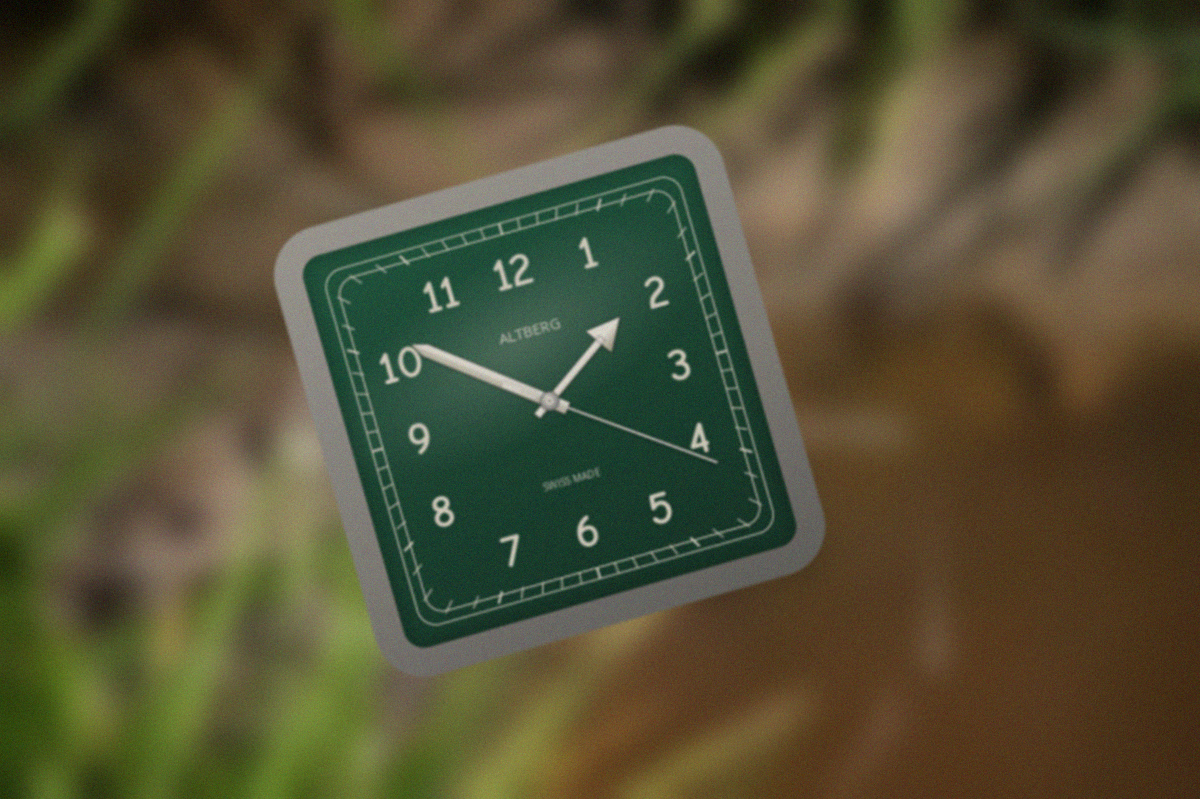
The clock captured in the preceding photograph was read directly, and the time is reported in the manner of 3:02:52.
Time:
1:51:21
